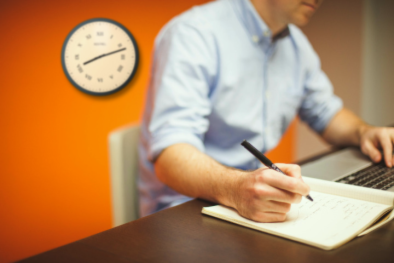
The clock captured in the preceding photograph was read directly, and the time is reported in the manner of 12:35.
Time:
8:12
